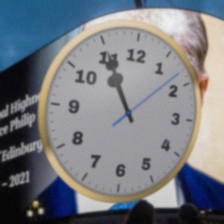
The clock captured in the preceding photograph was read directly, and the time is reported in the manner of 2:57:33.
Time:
10:55:08
